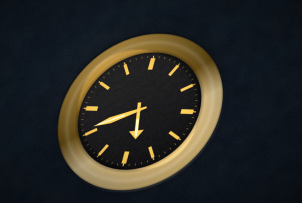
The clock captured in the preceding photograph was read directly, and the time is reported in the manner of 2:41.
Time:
5:41
